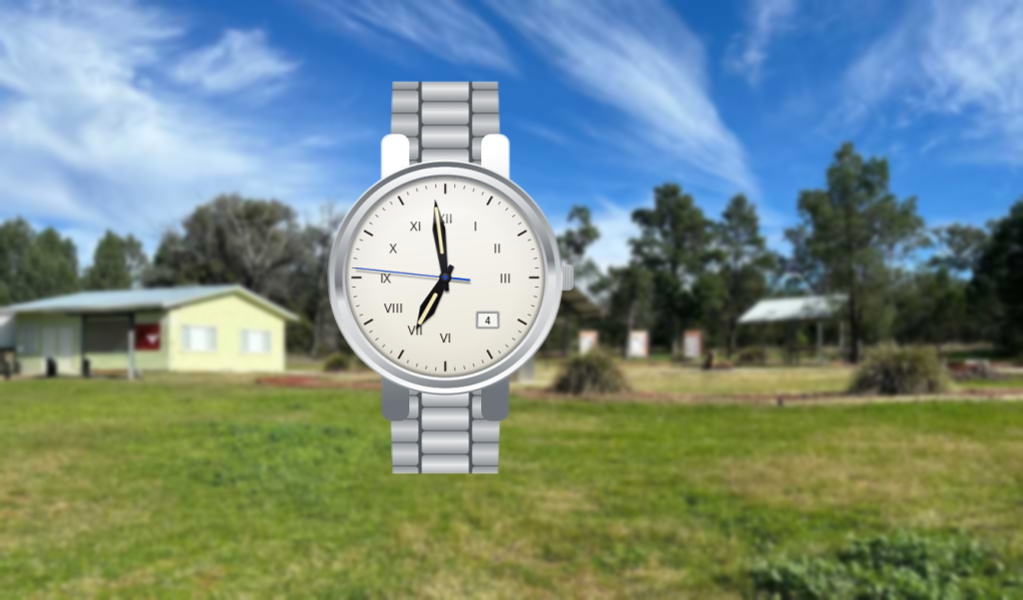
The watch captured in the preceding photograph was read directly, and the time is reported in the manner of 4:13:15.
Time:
6:58:46
